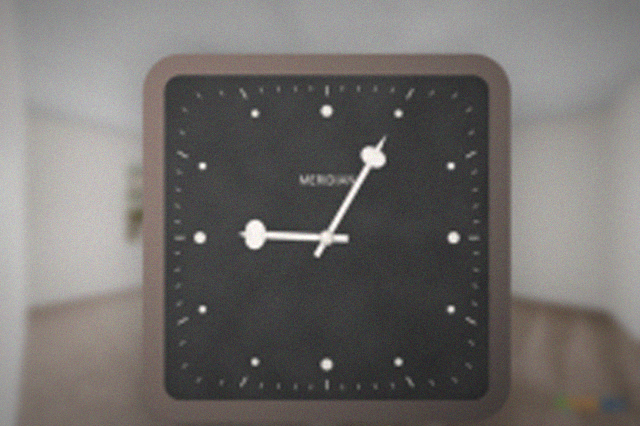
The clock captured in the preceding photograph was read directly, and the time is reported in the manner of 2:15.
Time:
9:05
